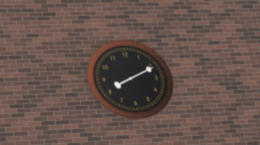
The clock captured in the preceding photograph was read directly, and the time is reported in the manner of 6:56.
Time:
8:11
